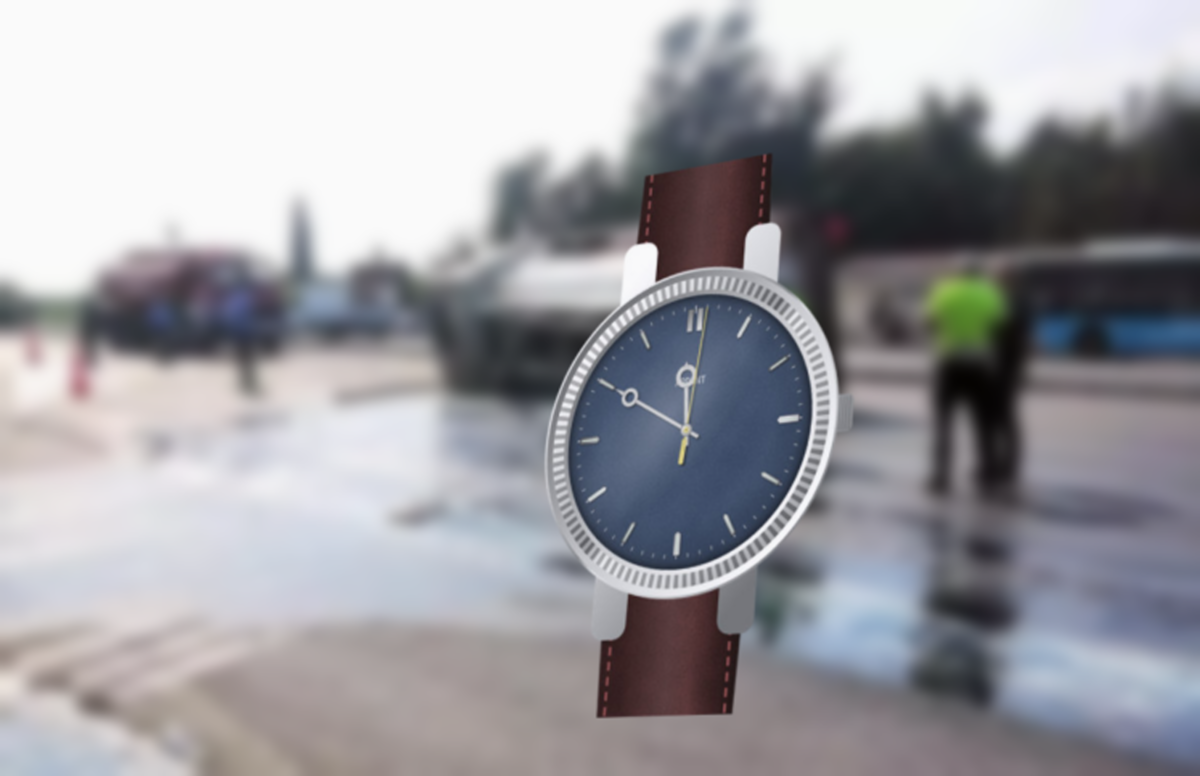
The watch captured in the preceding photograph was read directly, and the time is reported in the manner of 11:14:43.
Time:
11:50:01
